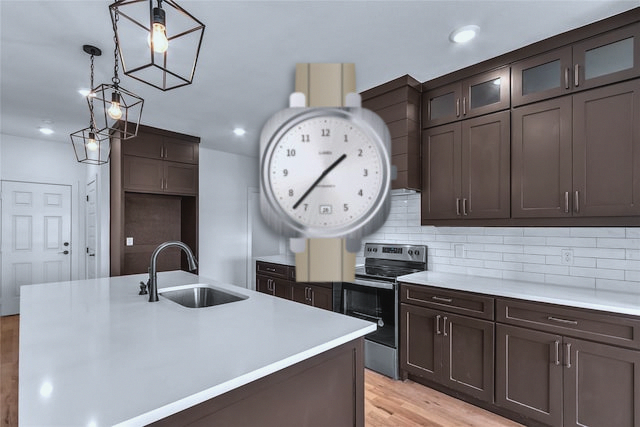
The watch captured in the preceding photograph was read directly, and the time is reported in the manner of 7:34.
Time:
1:37
